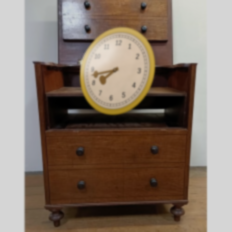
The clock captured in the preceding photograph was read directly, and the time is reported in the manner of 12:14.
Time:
7:43
